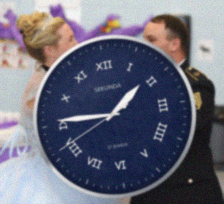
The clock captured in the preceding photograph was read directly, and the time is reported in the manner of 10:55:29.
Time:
1:45:41
